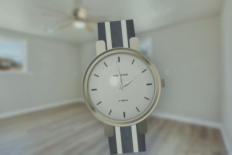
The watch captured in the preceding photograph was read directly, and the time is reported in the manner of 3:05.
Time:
1:59
